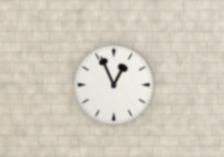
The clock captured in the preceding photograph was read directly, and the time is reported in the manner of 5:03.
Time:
12:56
